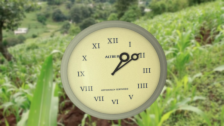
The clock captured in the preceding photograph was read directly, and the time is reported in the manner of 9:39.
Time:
1:09
